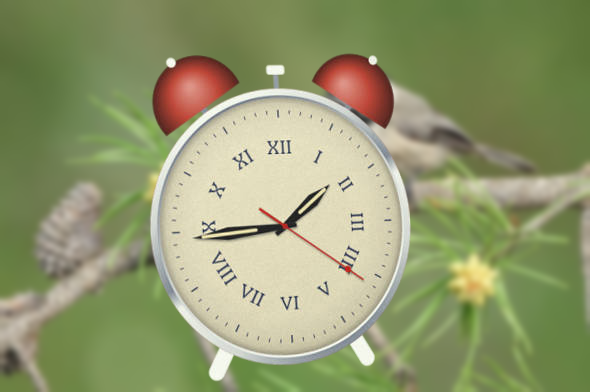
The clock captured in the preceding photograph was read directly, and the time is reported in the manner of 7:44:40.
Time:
1:44:21
